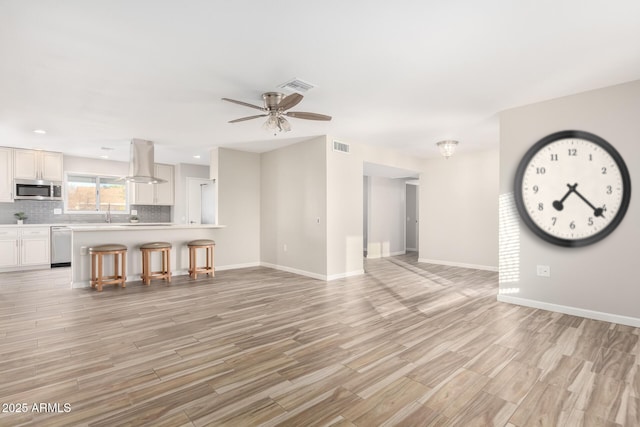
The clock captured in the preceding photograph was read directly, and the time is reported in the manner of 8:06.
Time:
7:22
